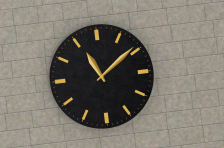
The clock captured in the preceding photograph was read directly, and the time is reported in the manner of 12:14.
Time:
11:09
